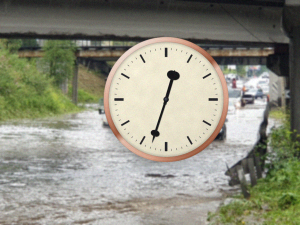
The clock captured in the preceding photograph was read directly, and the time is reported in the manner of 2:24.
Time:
12:33
